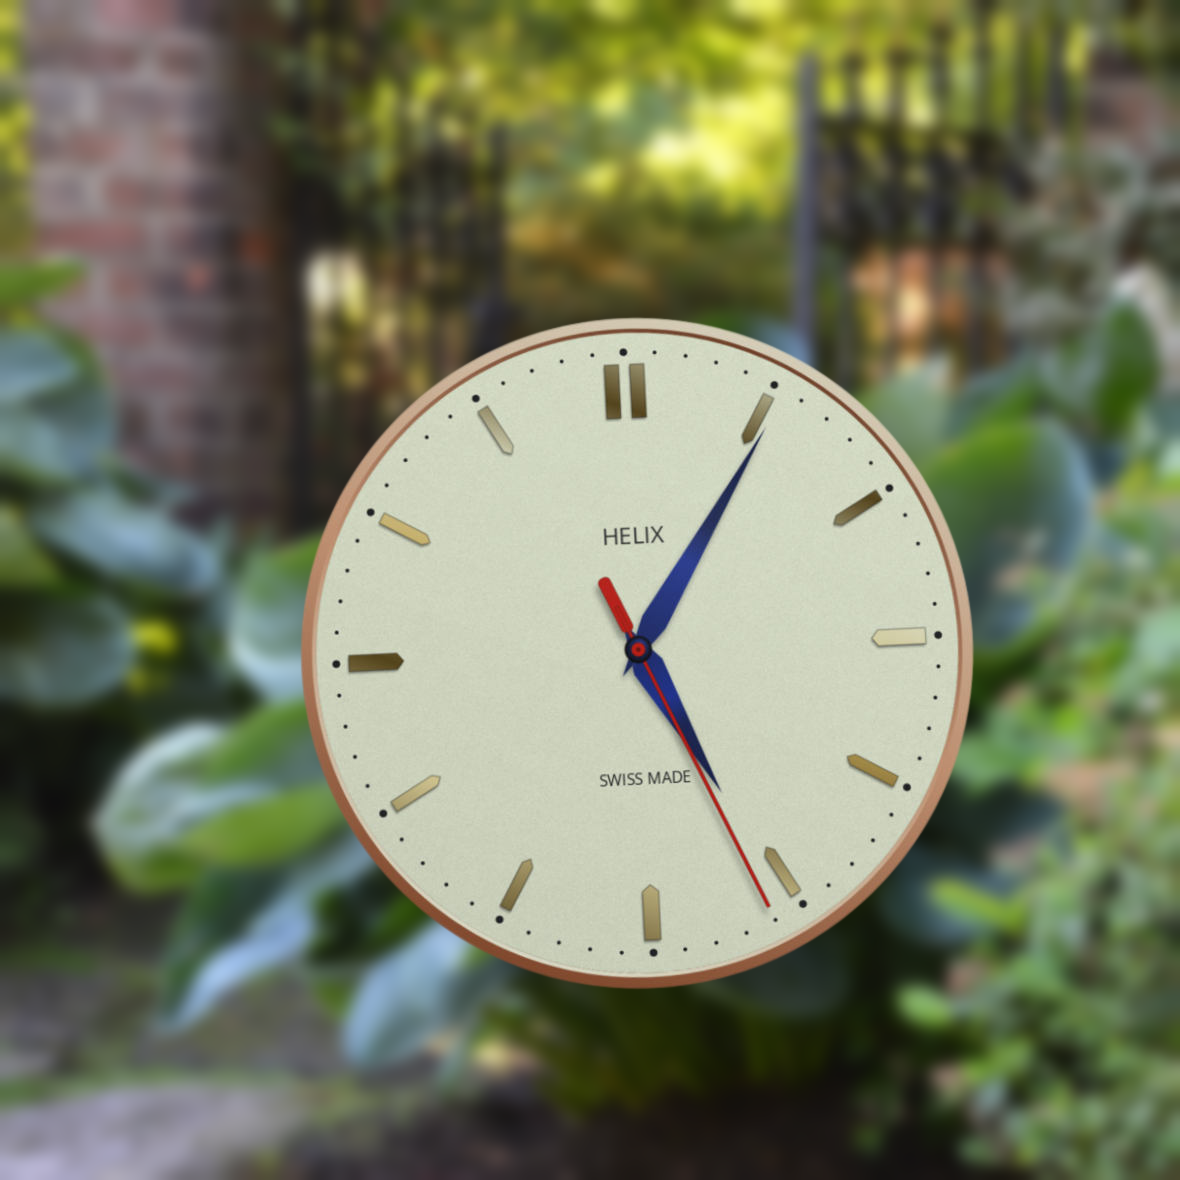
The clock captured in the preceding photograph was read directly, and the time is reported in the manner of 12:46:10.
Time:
5:05:26
